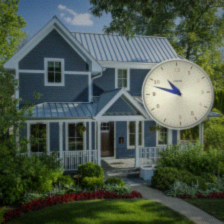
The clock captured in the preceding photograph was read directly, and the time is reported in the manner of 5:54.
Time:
10:48
